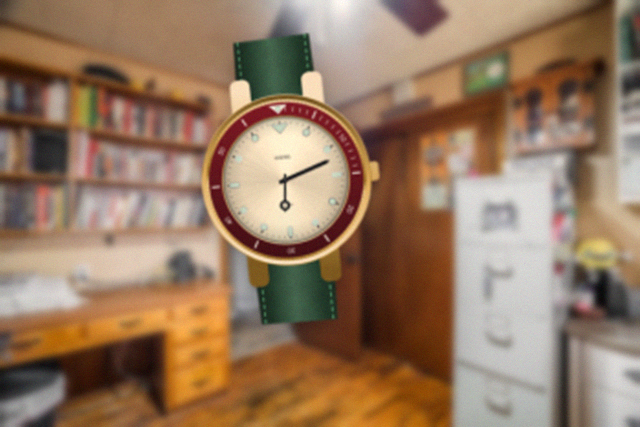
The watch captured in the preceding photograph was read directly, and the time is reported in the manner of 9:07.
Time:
6:12
